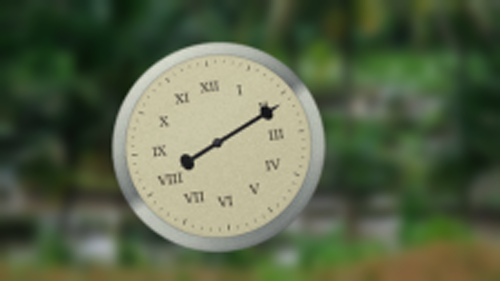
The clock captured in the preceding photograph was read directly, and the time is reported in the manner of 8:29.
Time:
8:11
